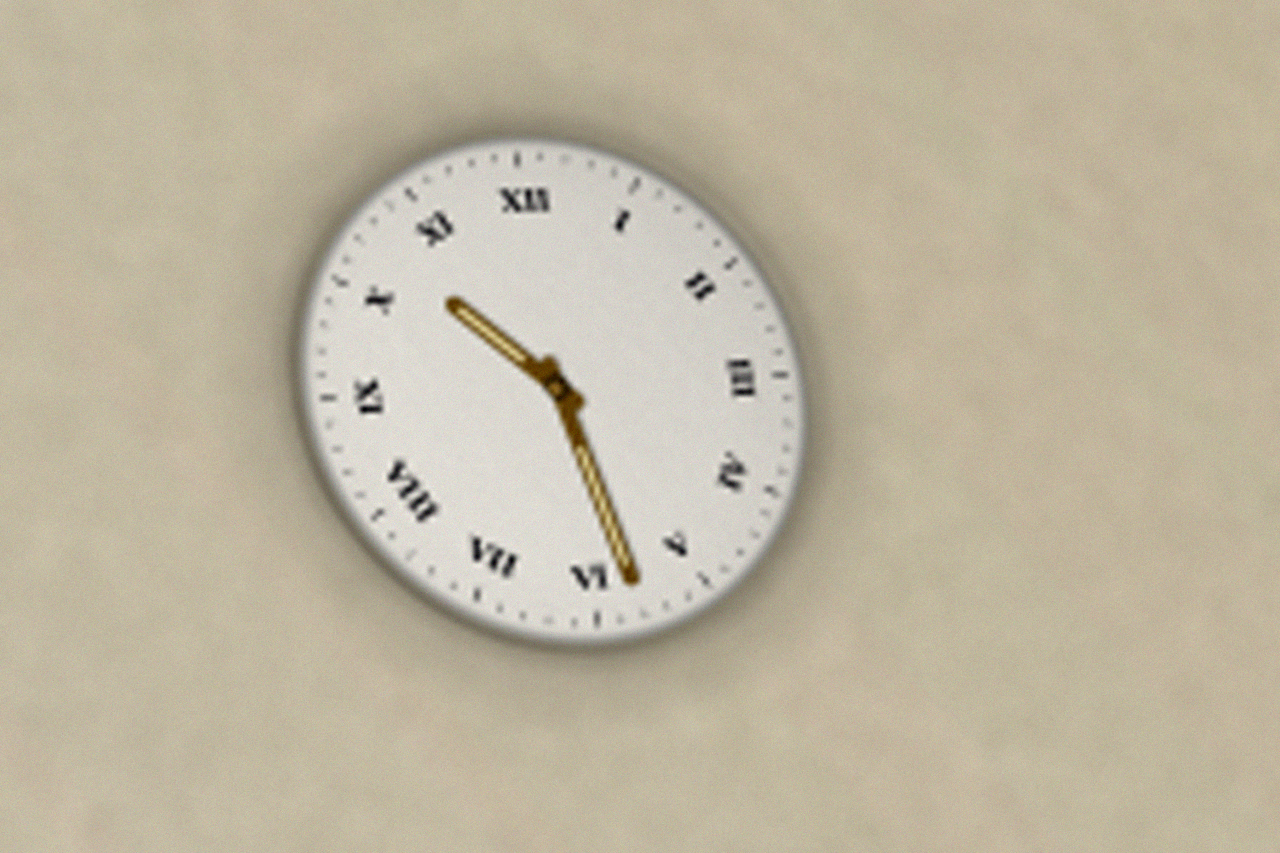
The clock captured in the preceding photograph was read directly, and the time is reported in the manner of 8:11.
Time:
10:28
